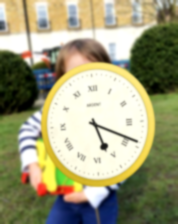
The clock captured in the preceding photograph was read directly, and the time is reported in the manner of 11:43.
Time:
5:19
